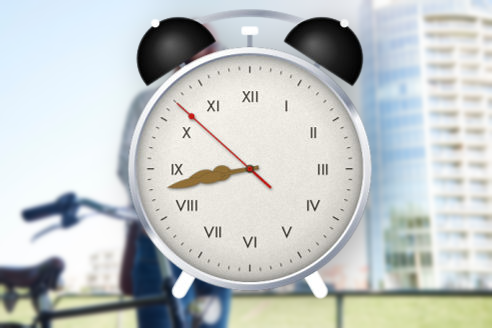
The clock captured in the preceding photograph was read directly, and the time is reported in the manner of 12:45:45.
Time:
8:42:52
